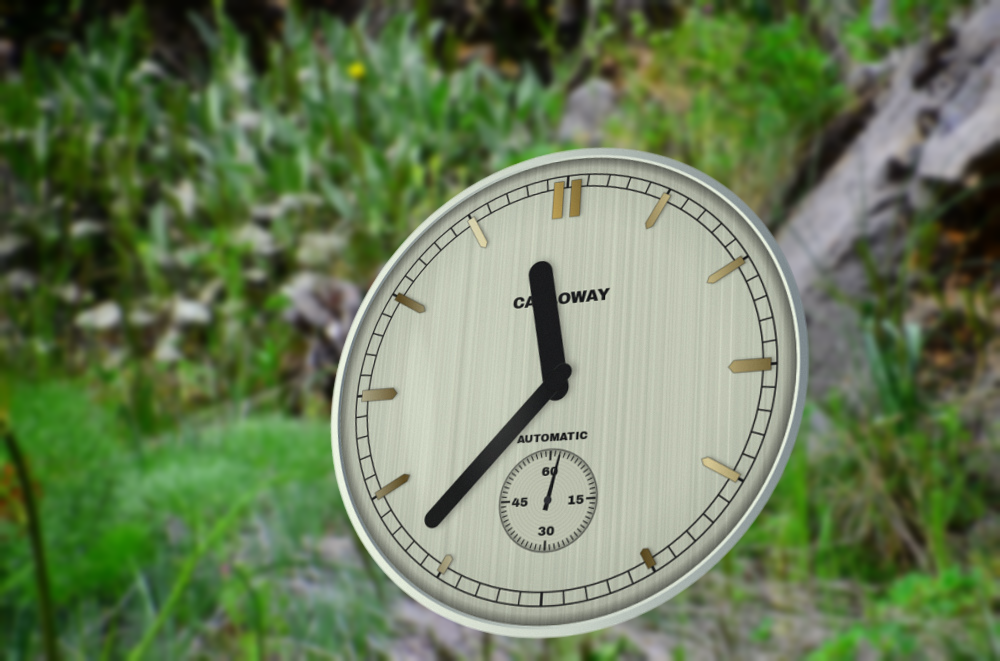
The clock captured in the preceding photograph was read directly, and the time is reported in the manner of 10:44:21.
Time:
11:37:02
